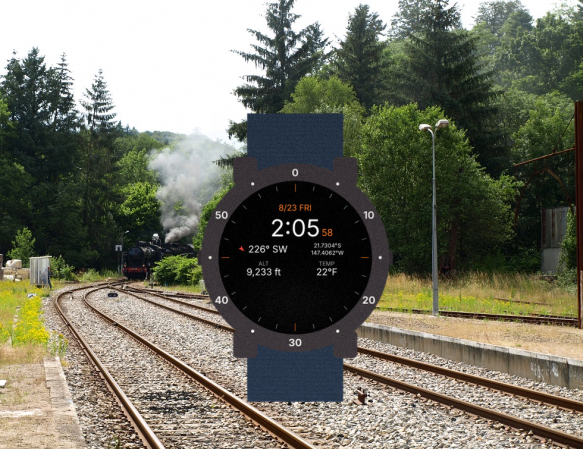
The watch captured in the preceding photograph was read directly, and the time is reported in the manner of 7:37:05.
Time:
2:05:58
